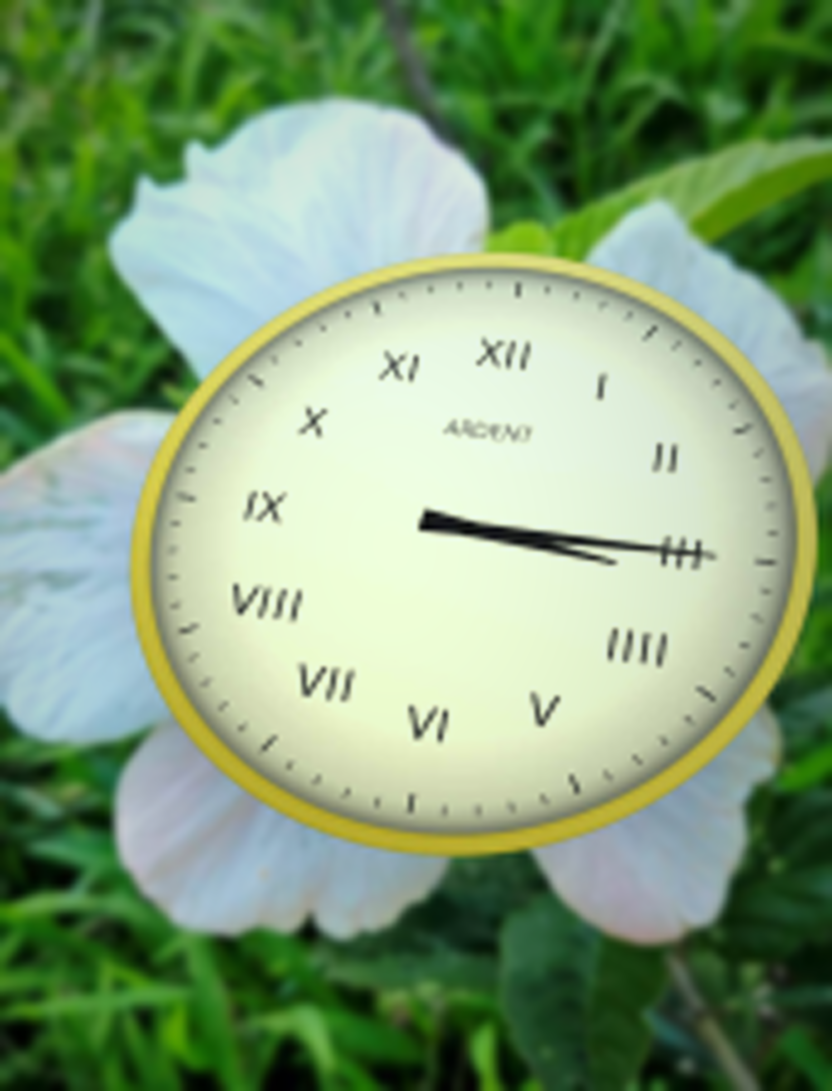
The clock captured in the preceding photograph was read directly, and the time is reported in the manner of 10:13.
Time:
3:15
